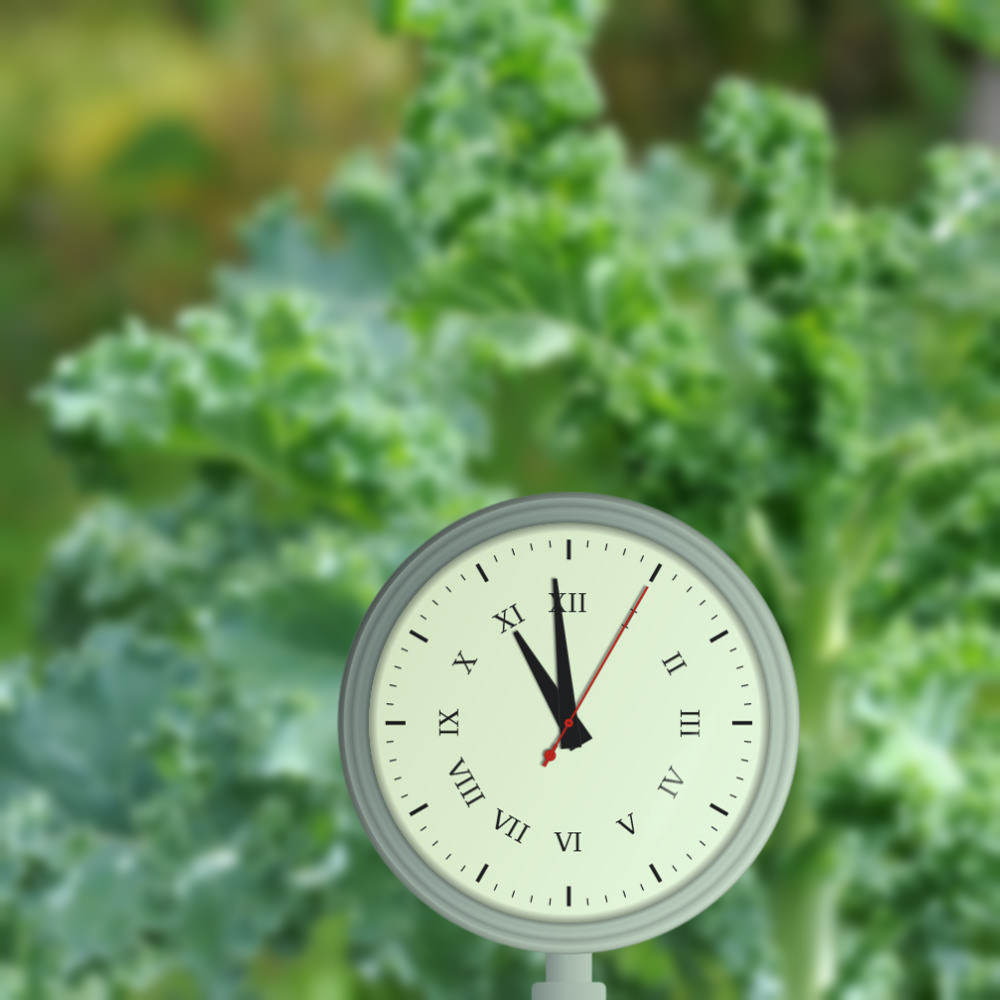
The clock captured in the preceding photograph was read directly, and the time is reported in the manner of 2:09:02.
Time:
10:59:05
